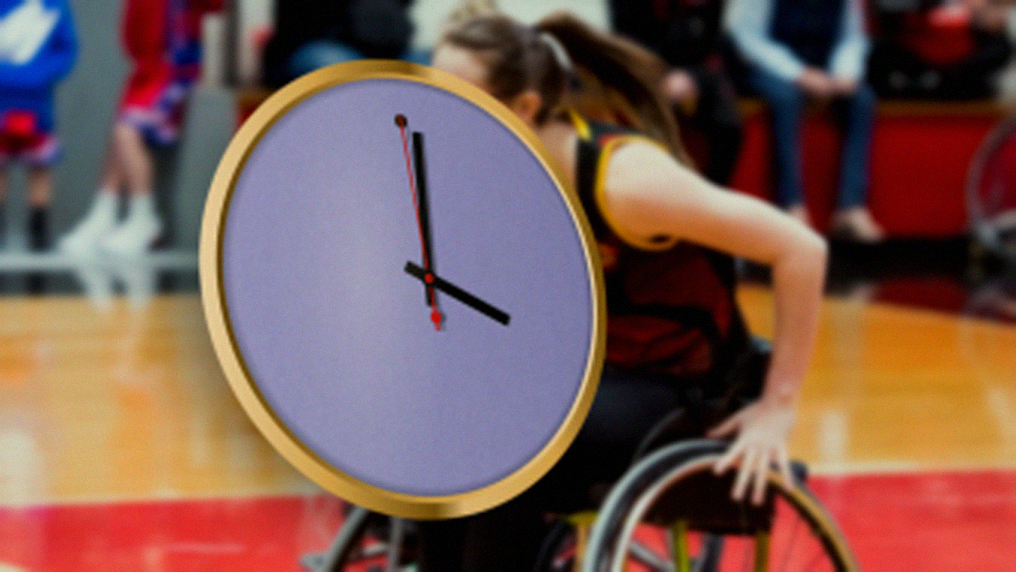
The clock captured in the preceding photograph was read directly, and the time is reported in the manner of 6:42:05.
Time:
4:01:00
